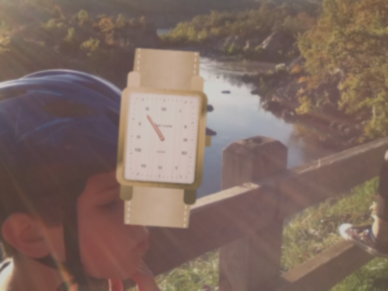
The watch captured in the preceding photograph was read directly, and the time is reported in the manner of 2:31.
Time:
10:54
